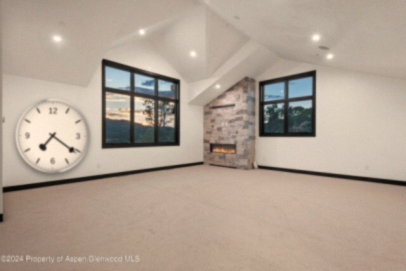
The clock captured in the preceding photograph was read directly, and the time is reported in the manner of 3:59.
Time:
7:21
